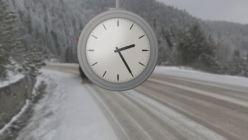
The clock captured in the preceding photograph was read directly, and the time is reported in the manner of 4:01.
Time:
2:25
